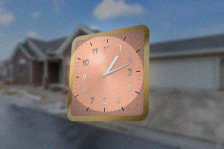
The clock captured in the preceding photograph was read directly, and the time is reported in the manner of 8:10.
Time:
1:12
